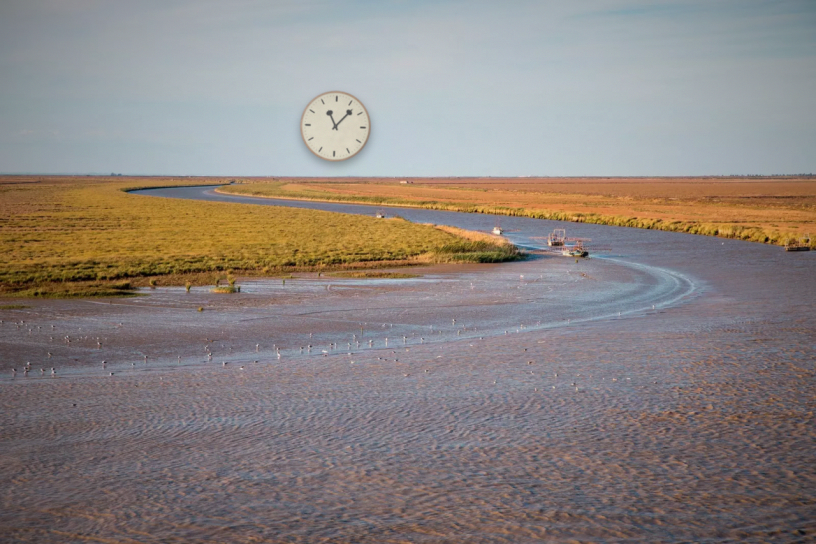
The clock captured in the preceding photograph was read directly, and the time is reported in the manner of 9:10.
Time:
11:07
